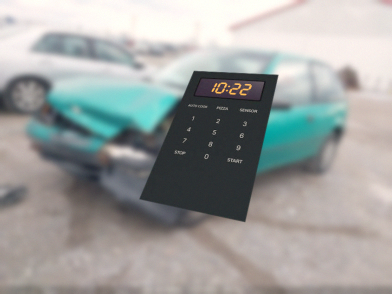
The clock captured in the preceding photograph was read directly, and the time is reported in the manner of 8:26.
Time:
10:22
